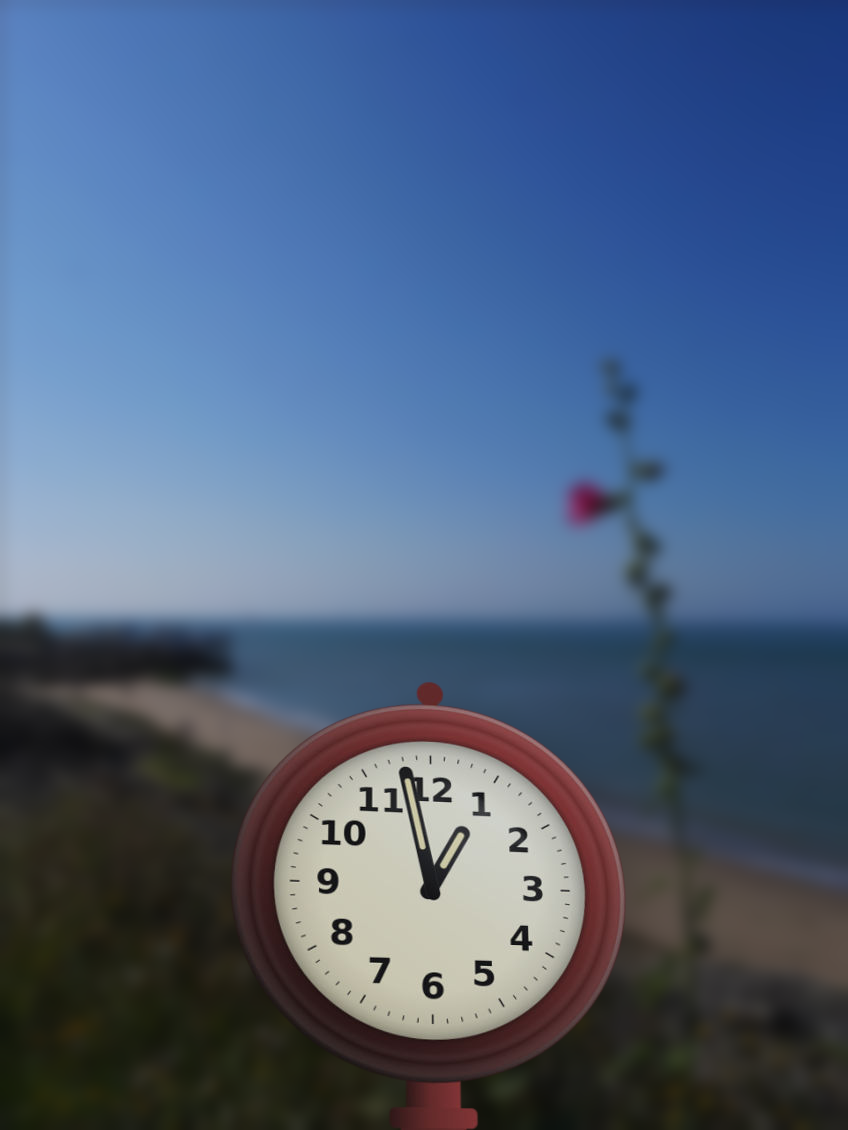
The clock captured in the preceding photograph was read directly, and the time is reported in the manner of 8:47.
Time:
12:58
